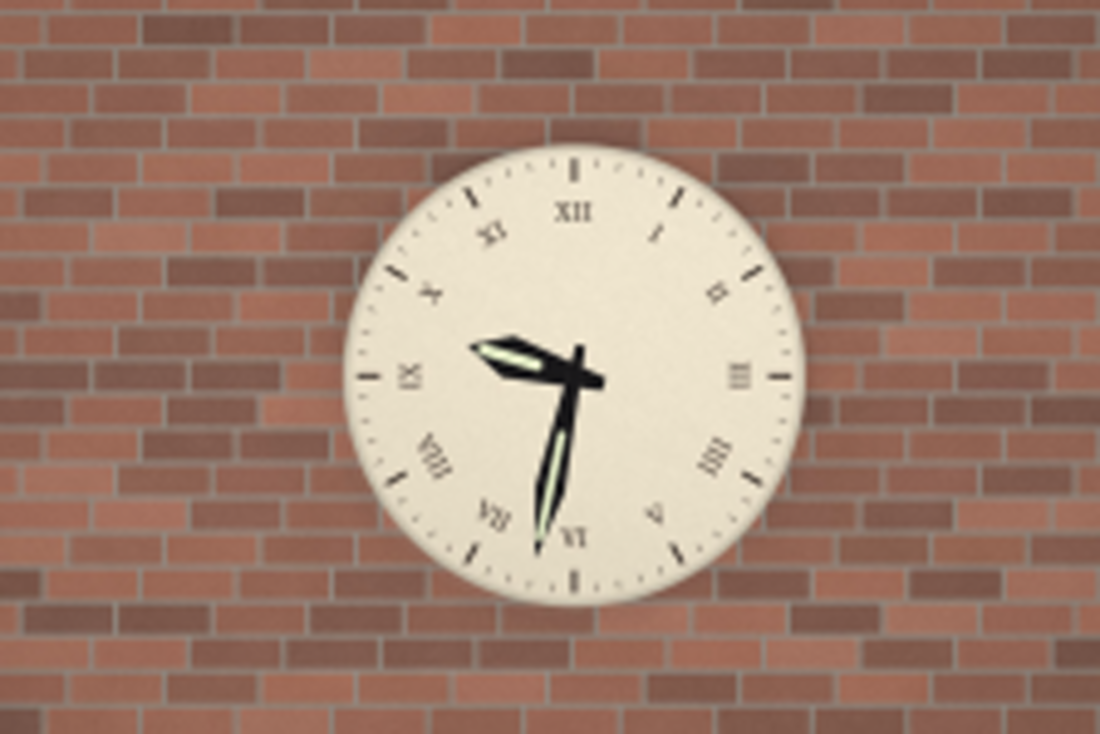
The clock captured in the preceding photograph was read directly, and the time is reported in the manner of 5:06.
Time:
9:32
